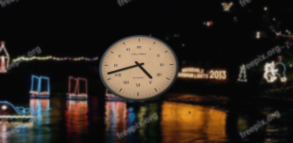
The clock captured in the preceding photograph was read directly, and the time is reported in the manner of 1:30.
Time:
4:42
